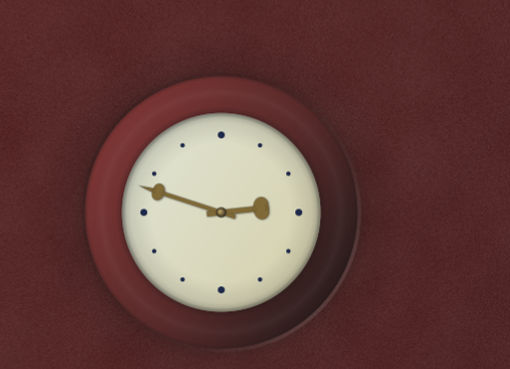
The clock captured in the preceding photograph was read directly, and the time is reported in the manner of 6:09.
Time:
2:48
